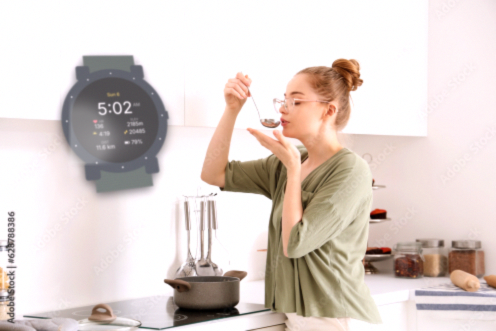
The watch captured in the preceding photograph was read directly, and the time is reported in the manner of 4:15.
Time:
5:02
